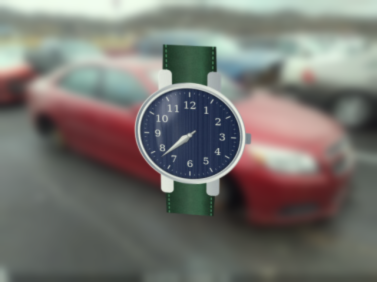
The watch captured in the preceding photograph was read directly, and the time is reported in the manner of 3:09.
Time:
7:38
